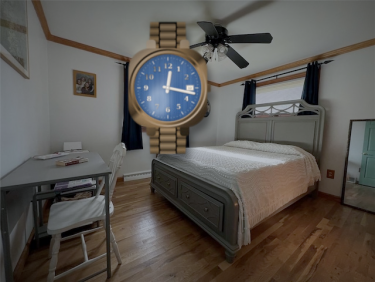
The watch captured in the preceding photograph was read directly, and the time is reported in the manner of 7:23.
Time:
12:17
